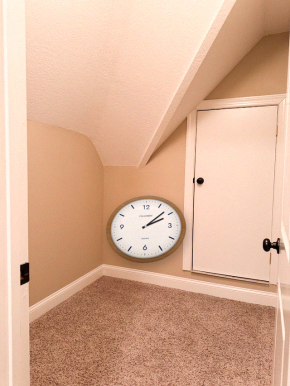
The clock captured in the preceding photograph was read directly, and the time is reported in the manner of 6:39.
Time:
2:08
